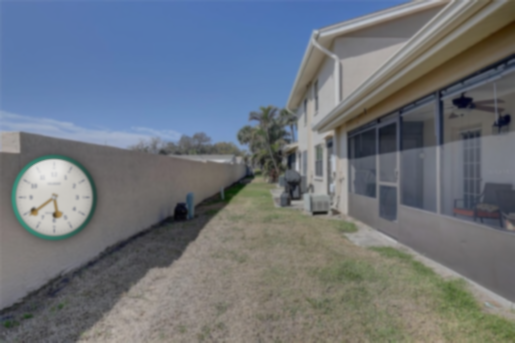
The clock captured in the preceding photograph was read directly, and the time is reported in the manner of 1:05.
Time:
5:39
